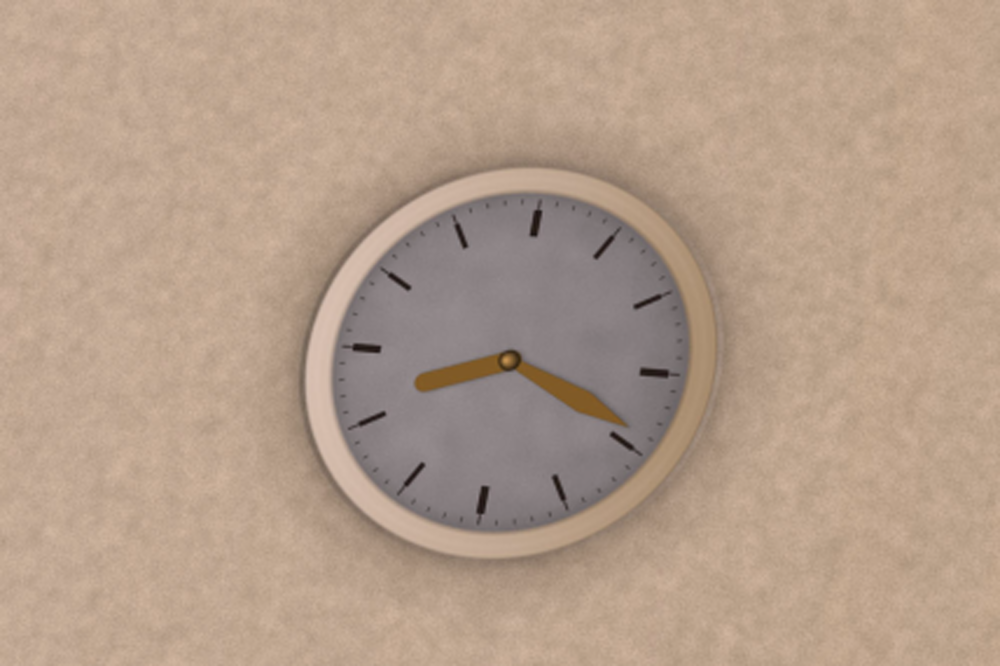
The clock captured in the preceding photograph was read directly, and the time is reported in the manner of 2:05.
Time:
8:19
